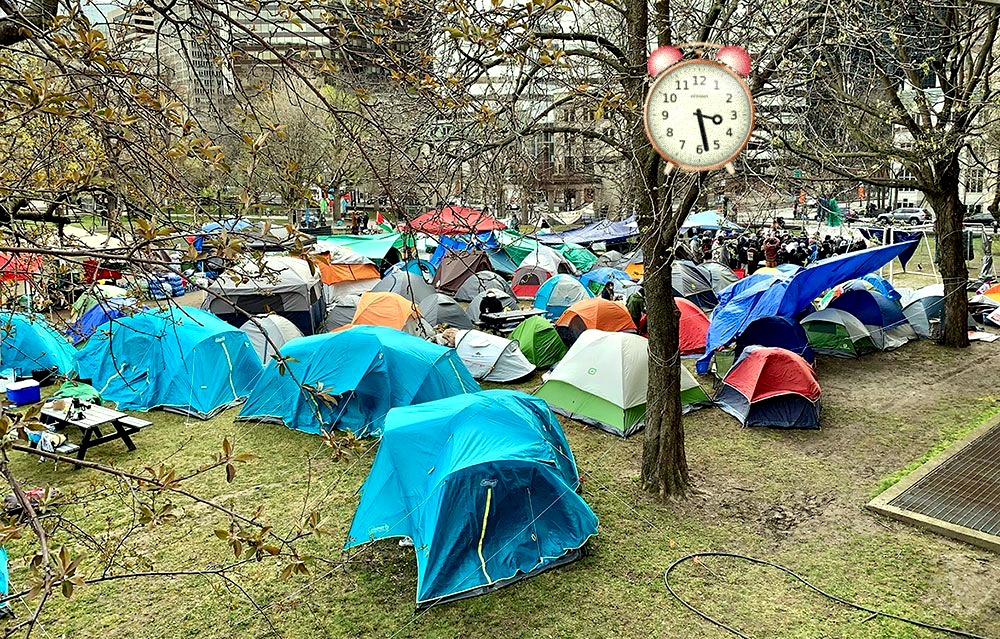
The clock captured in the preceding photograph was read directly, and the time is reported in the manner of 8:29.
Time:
3:28
